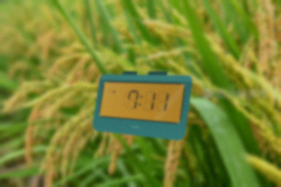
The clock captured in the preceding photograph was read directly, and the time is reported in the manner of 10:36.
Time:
7:11
